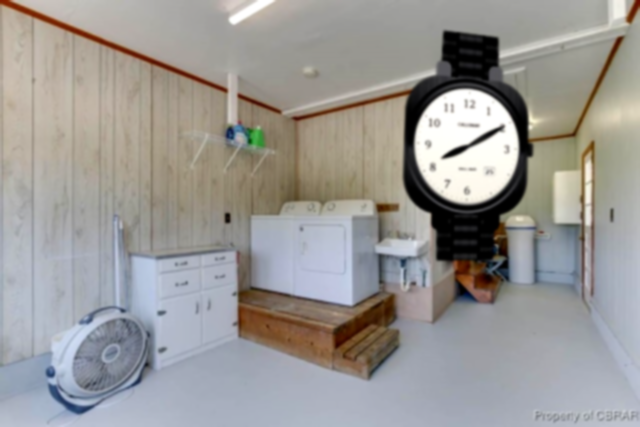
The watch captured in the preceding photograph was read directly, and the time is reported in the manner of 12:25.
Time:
8:10
